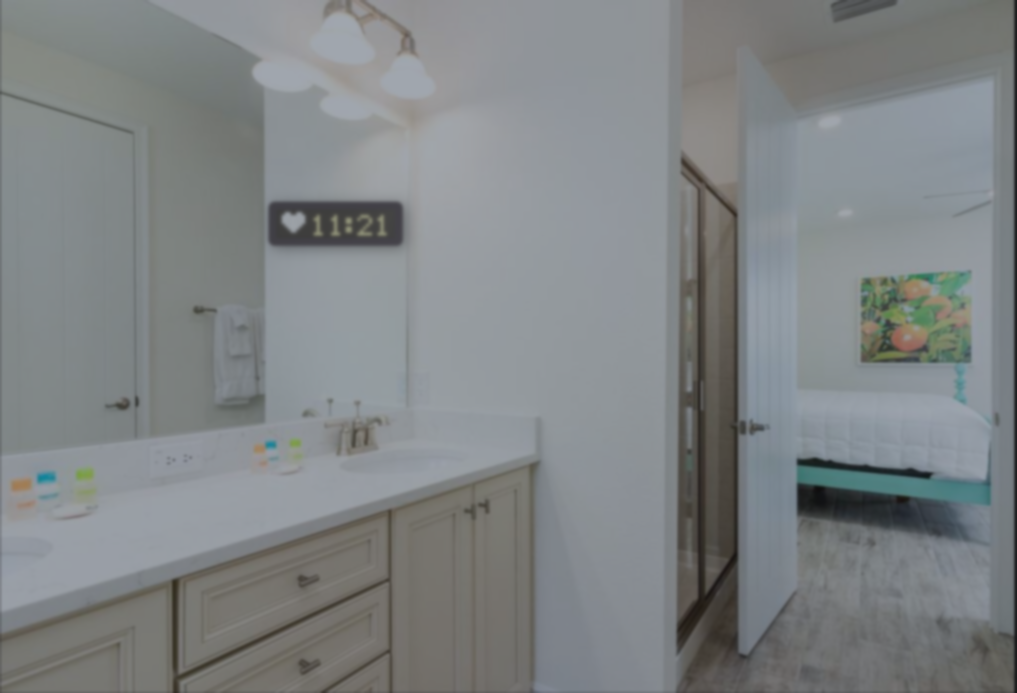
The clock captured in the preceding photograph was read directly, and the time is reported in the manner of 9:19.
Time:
11:21
